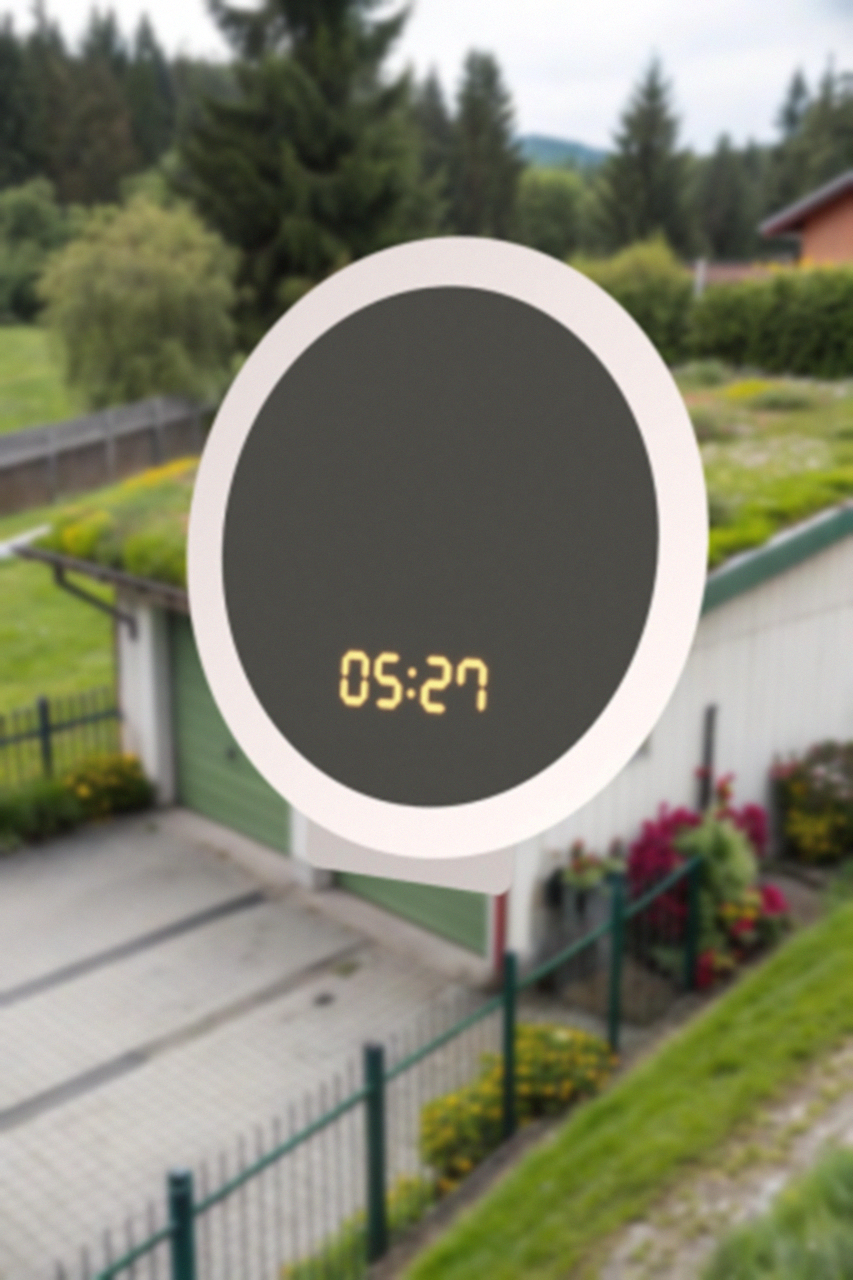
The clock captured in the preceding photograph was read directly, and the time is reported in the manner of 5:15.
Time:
5:27
